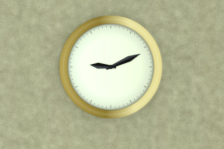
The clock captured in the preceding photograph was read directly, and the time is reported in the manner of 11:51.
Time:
9:11
